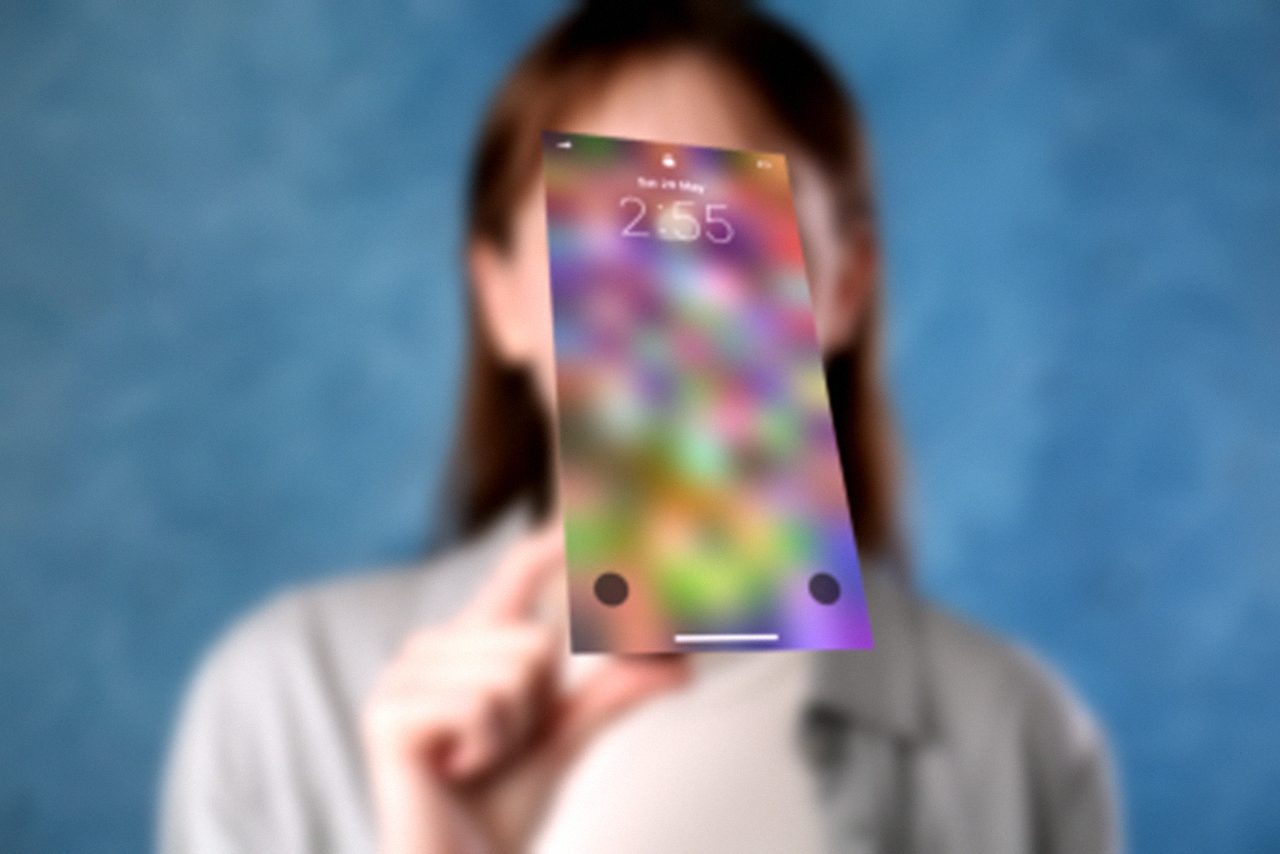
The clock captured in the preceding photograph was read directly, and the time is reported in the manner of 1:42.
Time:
2:55
